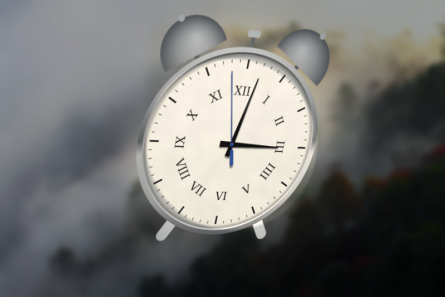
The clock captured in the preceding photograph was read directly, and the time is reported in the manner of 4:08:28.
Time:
3:01:58
